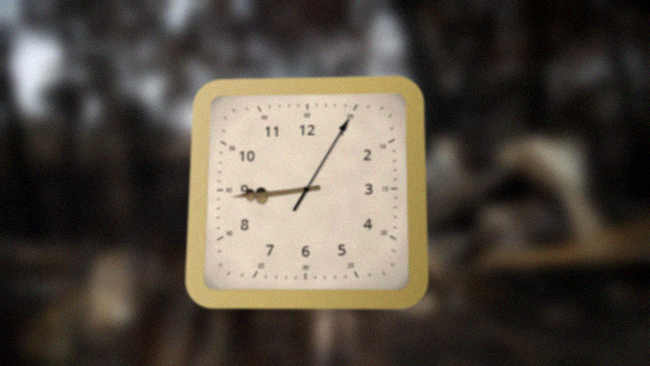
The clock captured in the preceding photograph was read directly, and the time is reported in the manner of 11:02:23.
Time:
8:44:05
